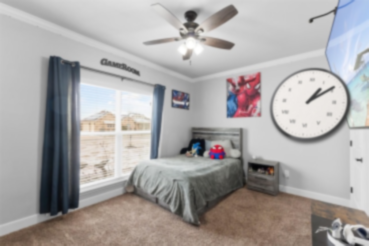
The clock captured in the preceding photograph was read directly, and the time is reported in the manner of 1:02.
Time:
1:09
